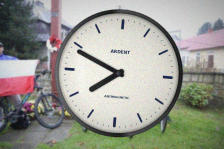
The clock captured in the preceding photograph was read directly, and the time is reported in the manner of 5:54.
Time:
7:49
